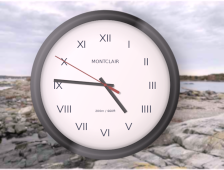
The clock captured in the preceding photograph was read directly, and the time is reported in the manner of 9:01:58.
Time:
4:45:50
